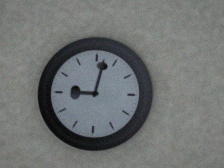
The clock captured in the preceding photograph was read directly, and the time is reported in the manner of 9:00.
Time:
9:02
